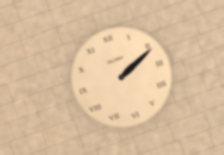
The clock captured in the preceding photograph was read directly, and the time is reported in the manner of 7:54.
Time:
2:11
